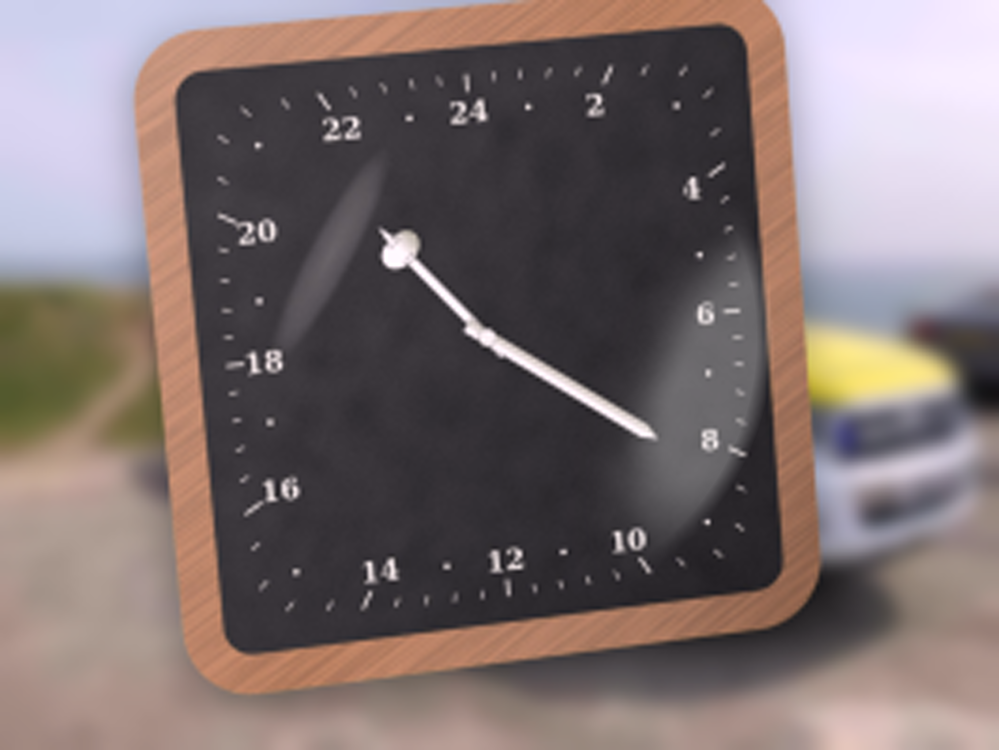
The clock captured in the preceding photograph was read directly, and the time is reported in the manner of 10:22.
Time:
21:21
